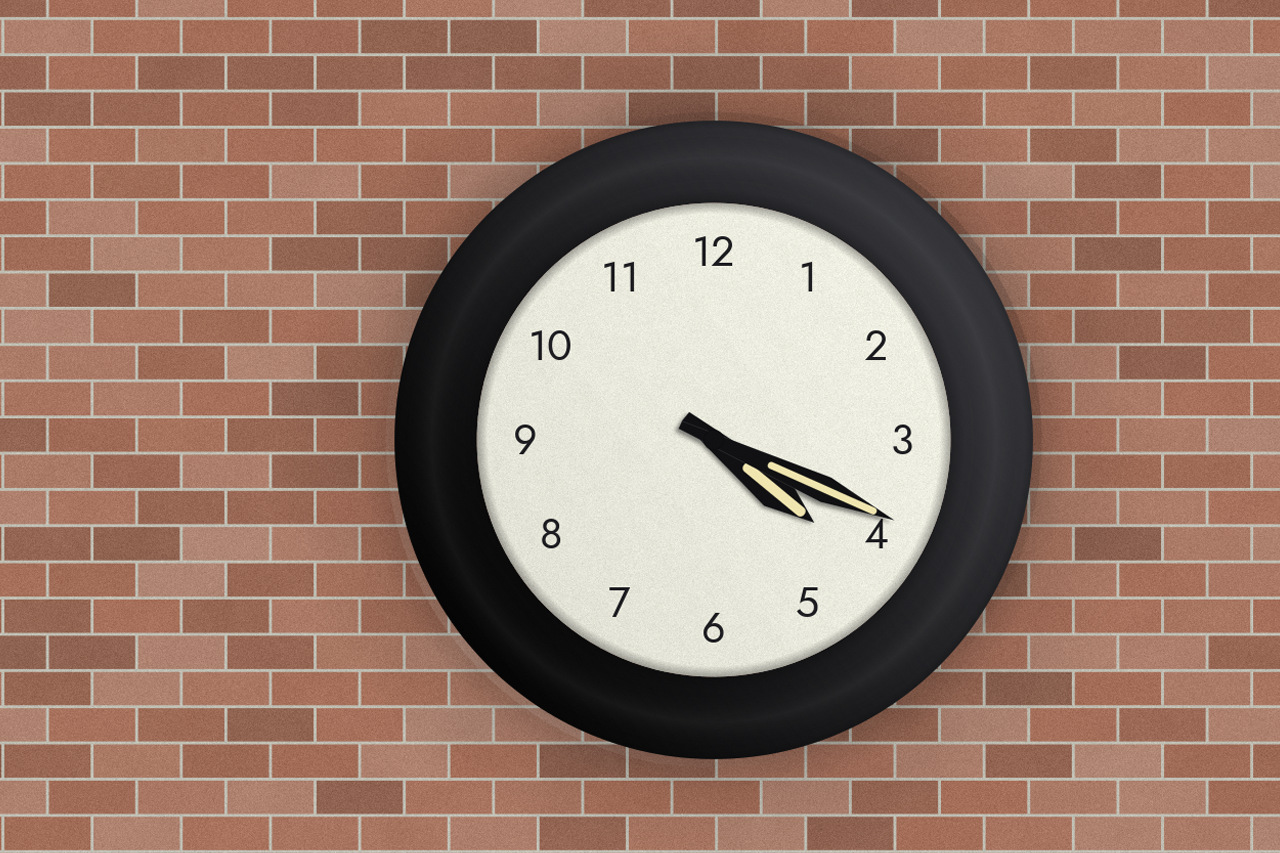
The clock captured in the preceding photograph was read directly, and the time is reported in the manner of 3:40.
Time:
4:19
